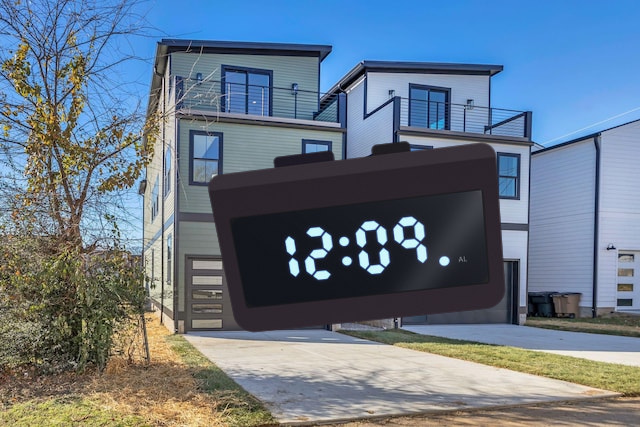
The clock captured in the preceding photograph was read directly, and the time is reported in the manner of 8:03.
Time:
12:09
